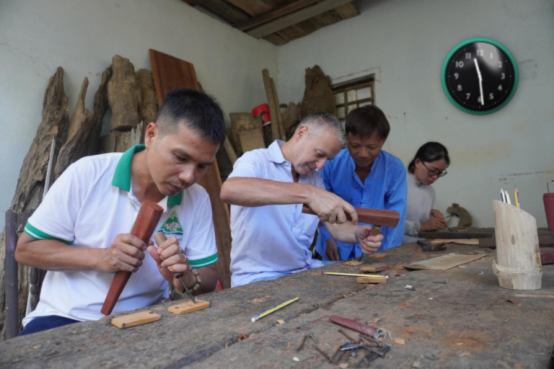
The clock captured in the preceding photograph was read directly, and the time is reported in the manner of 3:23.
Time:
11:29
